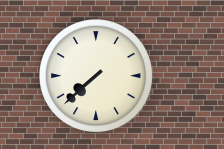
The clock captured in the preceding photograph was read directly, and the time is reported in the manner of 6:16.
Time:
7:38
